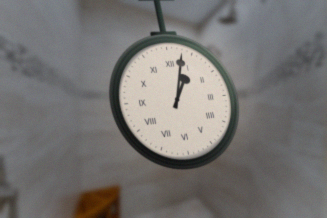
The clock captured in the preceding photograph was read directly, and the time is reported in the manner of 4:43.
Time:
1:03
